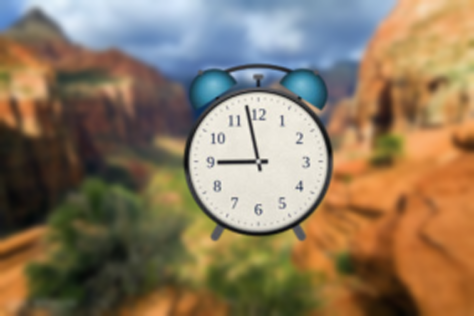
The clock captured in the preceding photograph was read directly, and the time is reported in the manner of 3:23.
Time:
8:58
